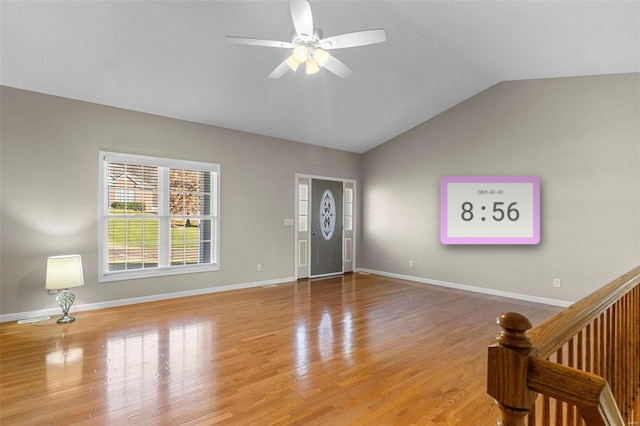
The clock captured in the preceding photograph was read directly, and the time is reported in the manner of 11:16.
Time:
8:56
